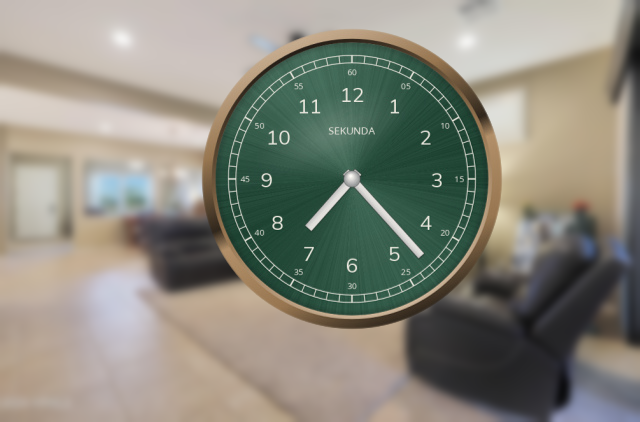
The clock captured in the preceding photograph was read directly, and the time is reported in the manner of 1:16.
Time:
7:23
